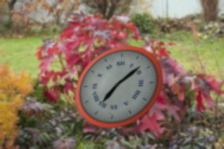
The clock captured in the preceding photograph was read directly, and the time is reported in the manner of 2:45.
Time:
7:08
